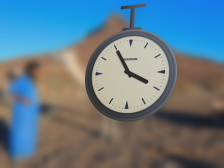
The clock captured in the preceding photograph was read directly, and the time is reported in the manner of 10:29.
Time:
3:55
